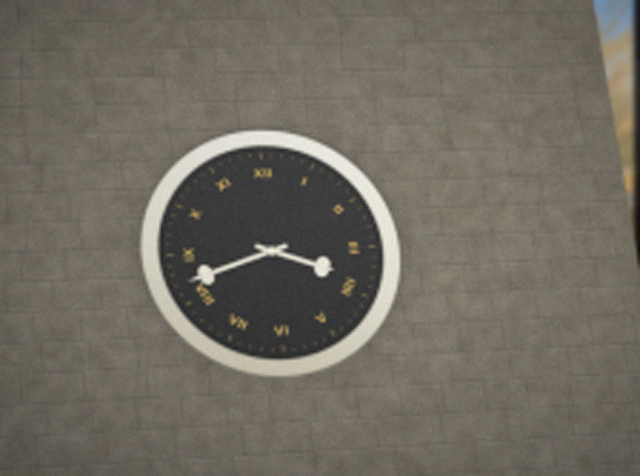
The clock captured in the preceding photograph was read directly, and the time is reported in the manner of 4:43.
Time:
3:42
